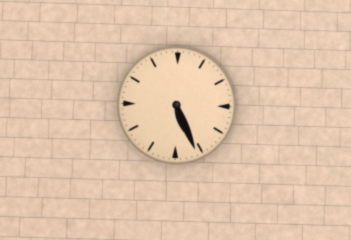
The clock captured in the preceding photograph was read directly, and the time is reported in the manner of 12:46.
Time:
5:26
